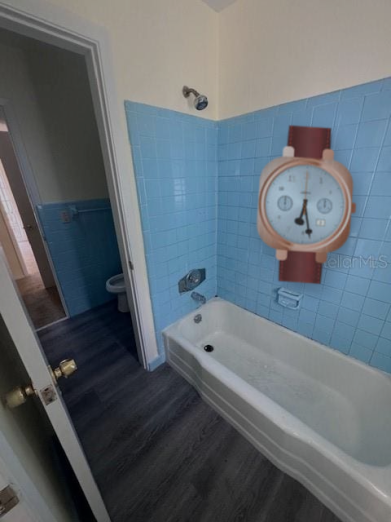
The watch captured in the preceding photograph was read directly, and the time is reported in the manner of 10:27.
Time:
6:28
